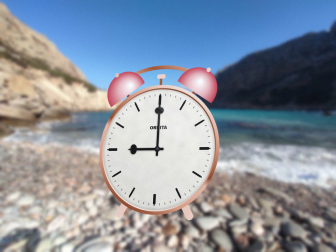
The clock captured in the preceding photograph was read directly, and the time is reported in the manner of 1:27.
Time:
9:00
